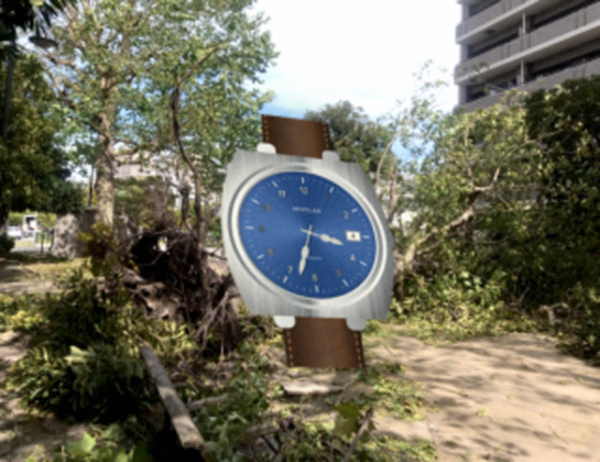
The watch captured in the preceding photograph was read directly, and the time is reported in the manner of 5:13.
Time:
3:33
